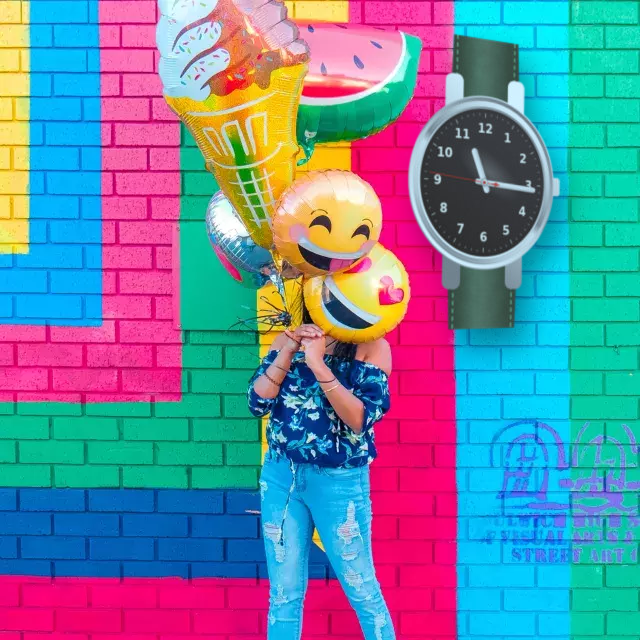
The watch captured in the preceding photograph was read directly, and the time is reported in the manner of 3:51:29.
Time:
11:15:46
